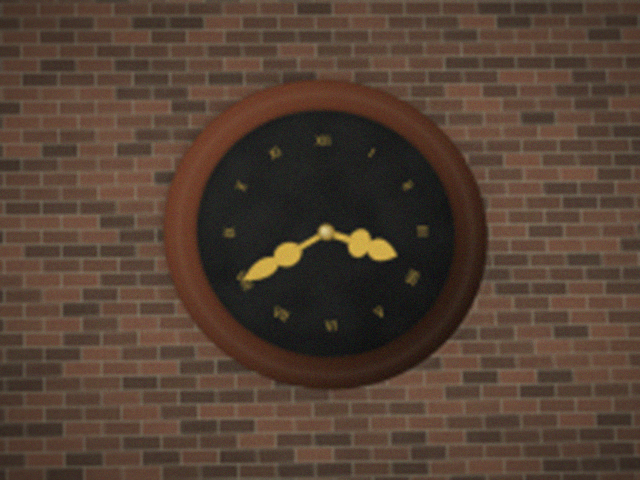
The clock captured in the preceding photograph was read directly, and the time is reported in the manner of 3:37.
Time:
3:40
